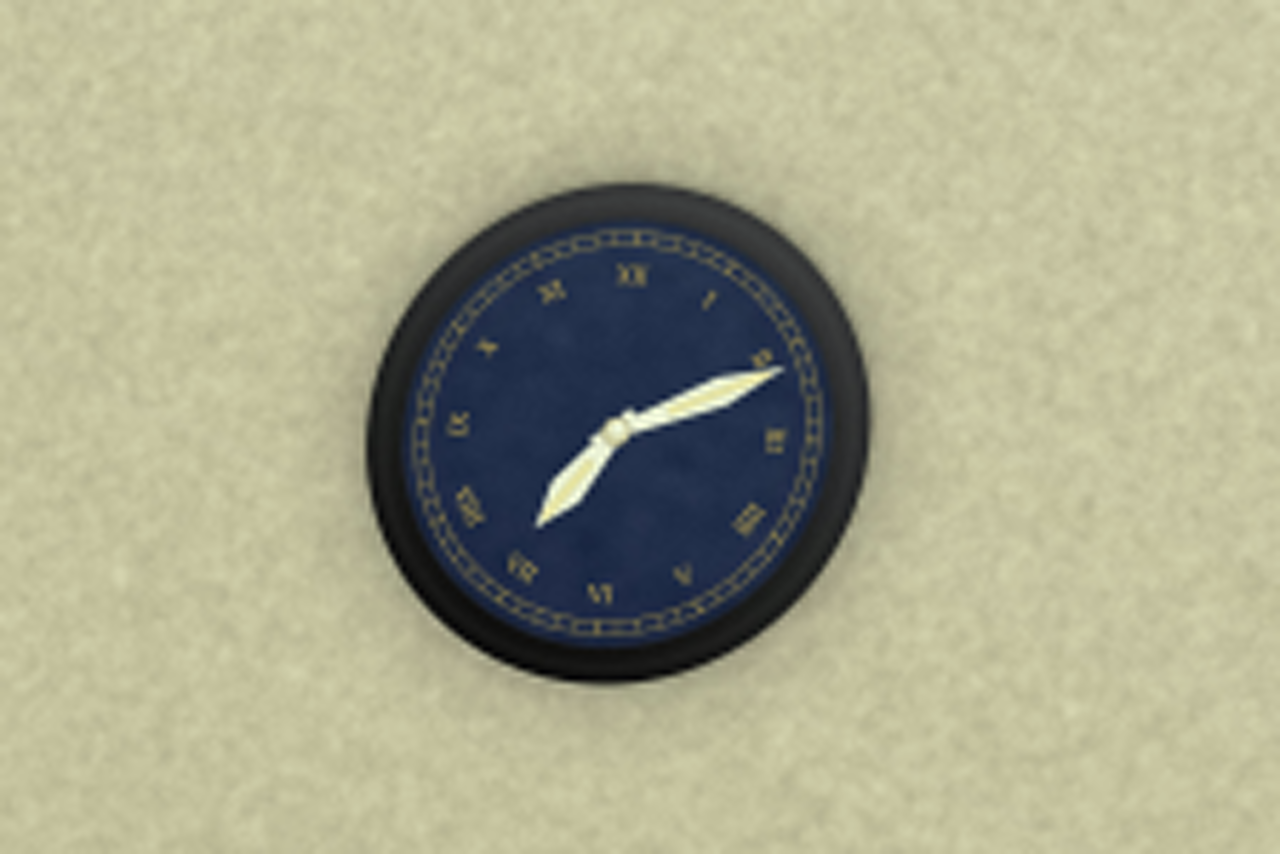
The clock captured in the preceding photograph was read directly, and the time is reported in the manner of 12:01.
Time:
7:11
